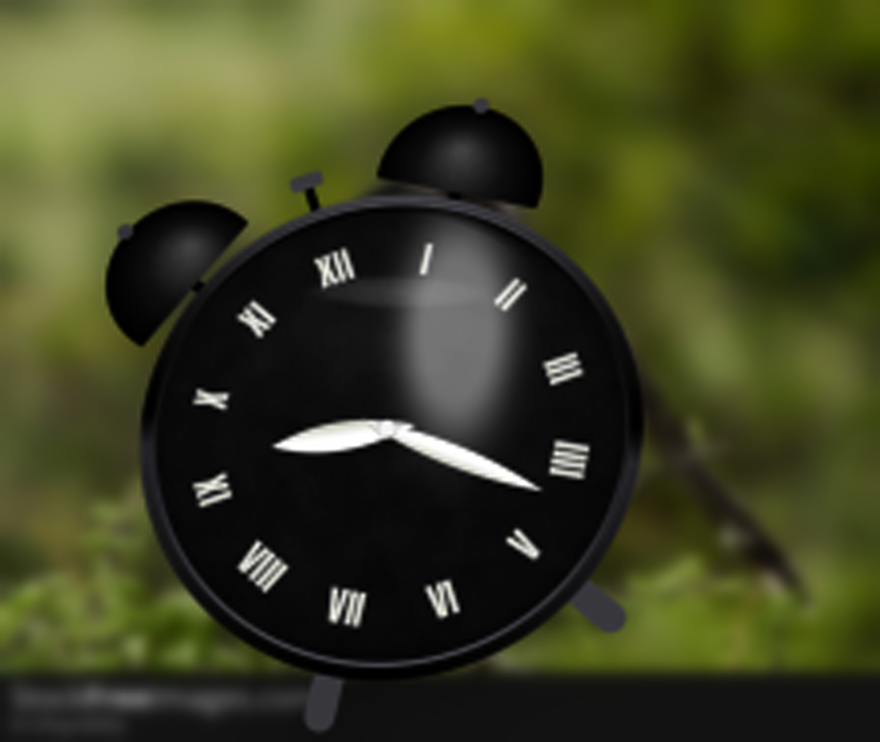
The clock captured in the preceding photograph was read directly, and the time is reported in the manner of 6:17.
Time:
9:22
